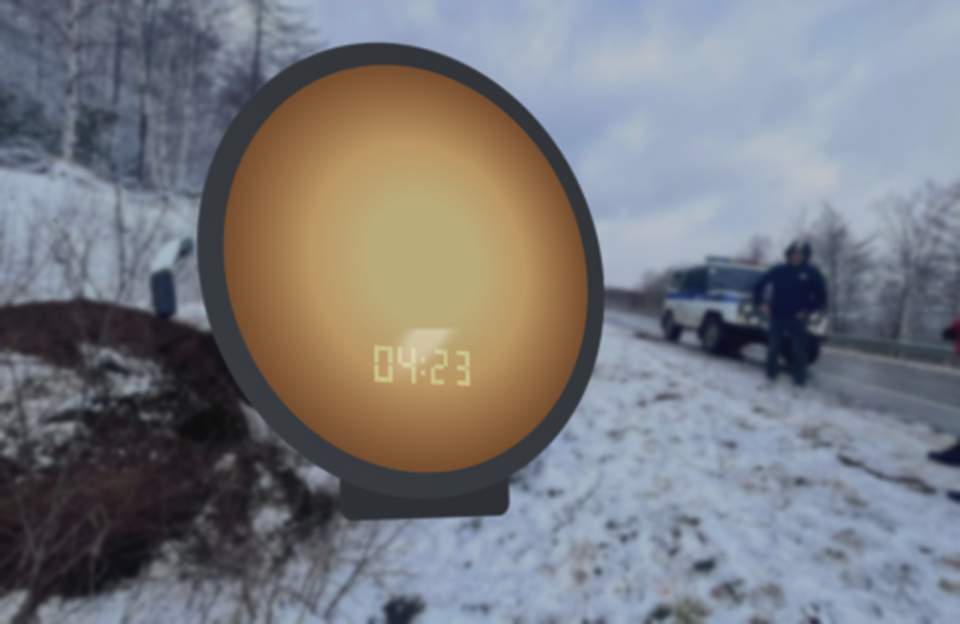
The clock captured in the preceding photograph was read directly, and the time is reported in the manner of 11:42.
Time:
4:23
